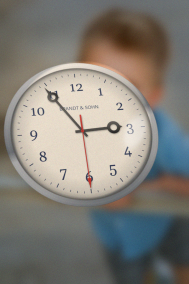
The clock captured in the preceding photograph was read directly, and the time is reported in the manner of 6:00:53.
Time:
2:54:30
